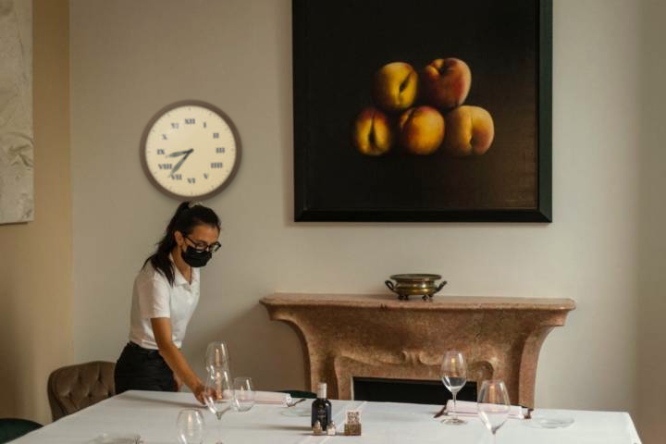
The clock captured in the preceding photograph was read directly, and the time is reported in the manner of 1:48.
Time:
8:37
